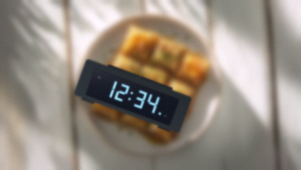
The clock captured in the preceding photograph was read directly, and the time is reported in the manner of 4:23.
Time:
12:34
